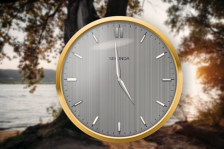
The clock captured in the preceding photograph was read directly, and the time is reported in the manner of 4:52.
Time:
4:59
